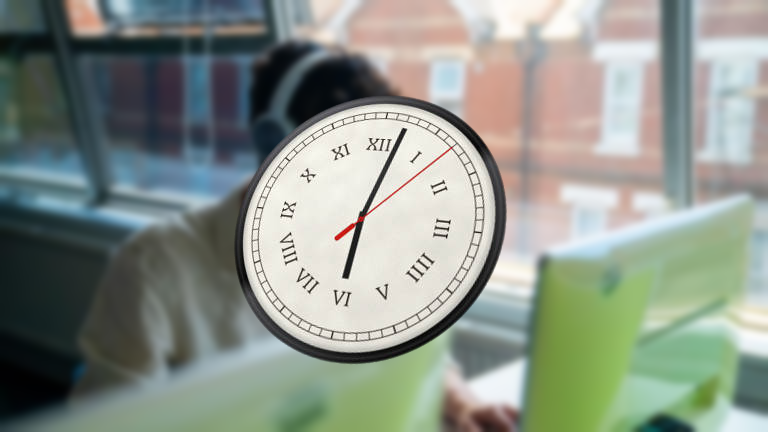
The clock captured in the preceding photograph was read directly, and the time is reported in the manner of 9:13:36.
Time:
6:02:07
